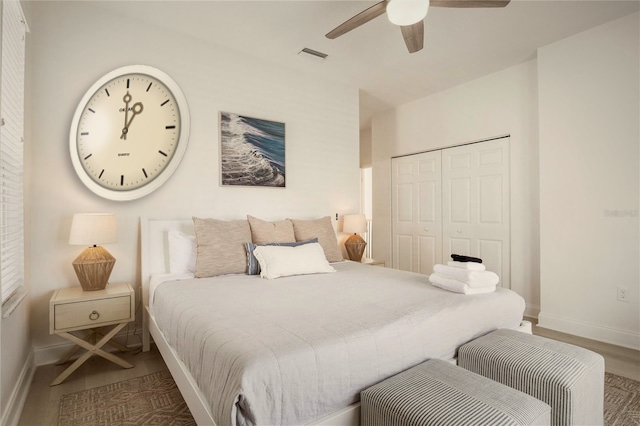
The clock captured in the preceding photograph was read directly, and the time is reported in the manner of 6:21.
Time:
1:00
